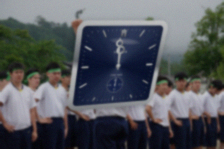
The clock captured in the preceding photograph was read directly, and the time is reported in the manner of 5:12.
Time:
11:59
